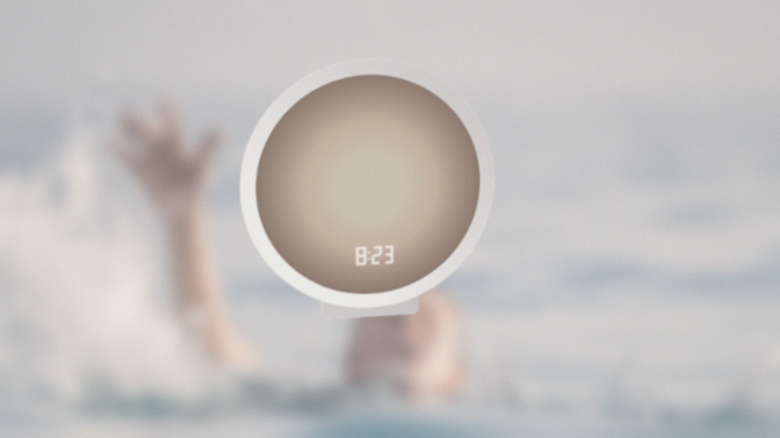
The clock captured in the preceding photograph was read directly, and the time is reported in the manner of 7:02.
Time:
8:23
